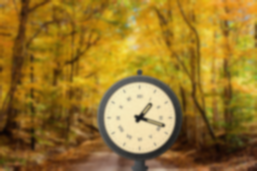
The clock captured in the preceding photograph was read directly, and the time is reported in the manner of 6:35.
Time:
1:18
